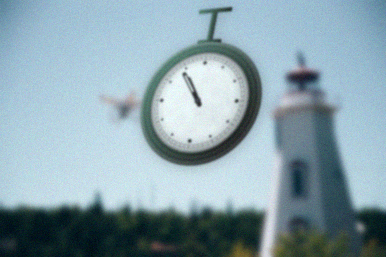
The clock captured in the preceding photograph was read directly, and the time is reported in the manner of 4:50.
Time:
10:54
